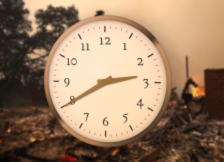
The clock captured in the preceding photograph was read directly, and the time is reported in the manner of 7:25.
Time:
2:40
